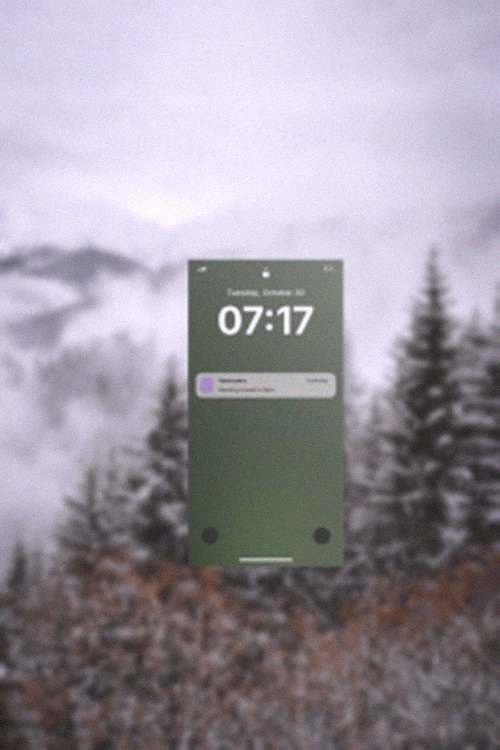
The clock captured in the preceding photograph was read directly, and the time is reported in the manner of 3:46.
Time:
7:17
